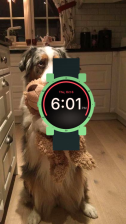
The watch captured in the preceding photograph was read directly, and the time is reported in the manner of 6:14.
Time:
6:01
